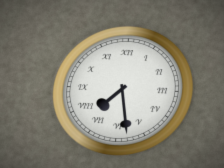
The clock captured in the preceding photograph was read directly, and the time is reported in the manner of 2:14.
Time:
7:28
